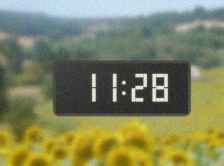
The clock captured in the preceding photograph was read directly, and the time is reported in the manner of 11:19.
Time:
11:28
